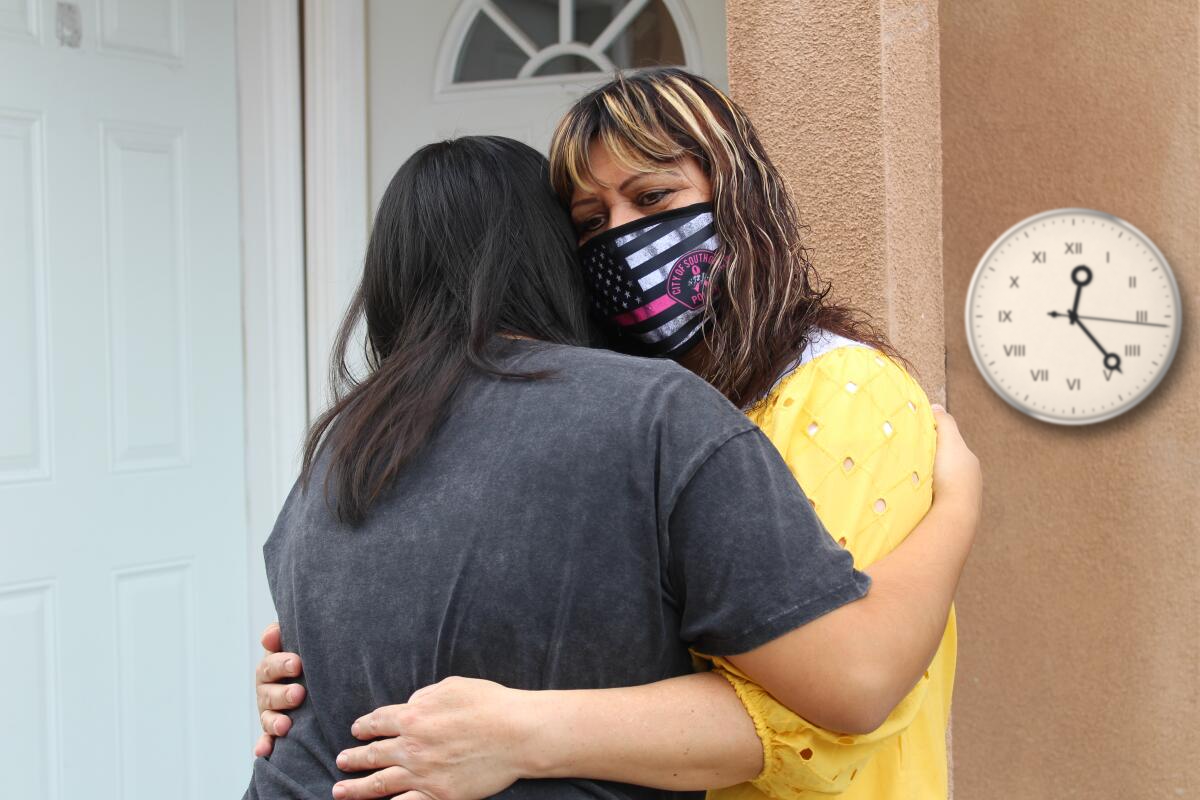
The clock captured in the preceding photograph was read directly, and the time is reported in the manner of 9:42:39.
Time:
12:23:16
